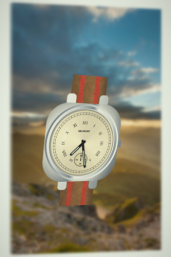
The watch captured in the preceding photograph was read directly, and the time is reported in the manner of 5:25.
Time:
7:28
